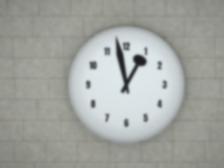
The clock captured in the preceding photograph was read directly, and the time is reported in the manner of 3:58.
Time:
12:58
